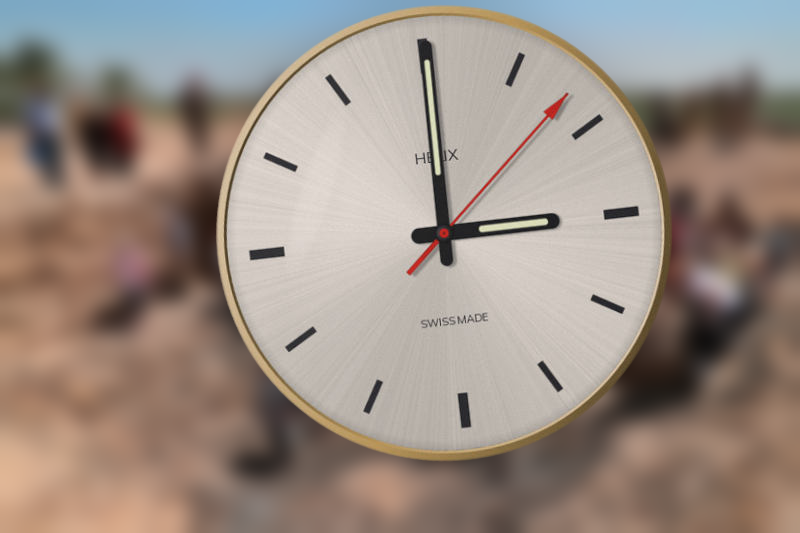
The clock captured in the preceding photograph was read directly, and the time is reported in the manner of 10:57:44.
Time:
3:00:08
